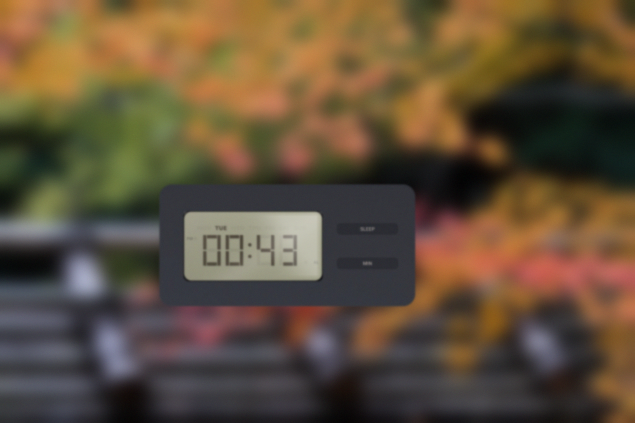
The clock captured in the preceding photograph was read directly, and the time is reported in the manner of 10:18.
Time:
0:43
